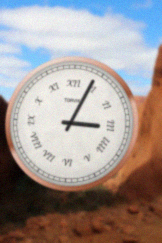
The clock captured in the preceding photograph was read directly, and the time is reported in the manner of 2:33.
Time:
3:04
